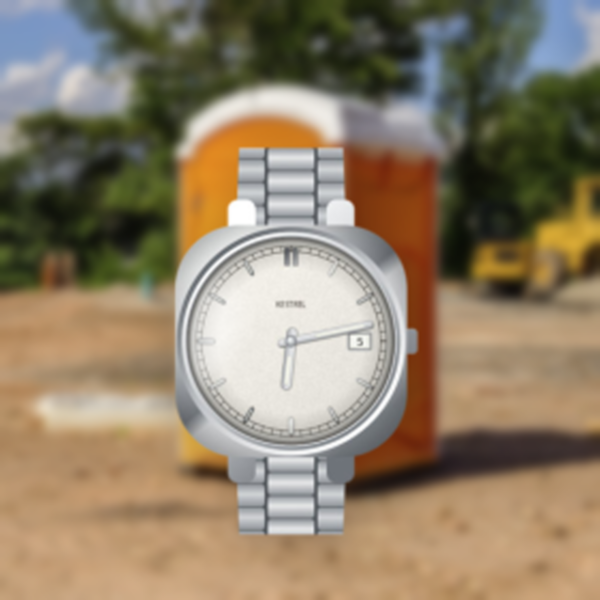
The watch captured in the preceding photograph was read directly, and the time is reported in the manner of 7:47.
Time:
6:13
